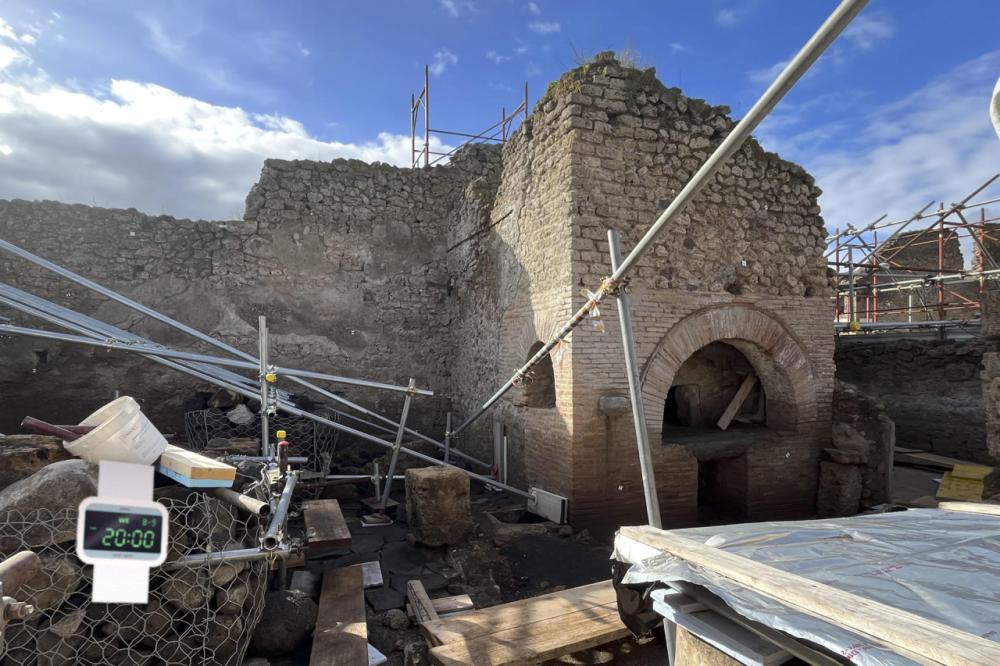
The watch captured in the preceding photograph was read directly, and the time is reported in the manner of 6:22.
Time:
20:00
